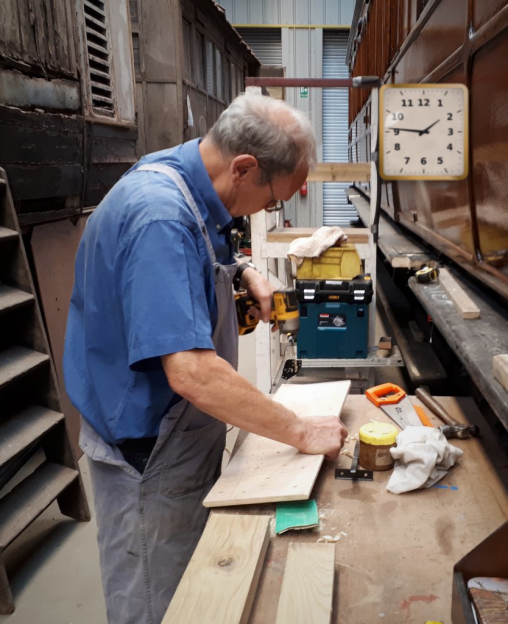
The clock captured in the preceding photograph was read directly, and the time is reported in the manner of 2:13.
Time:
1:46
